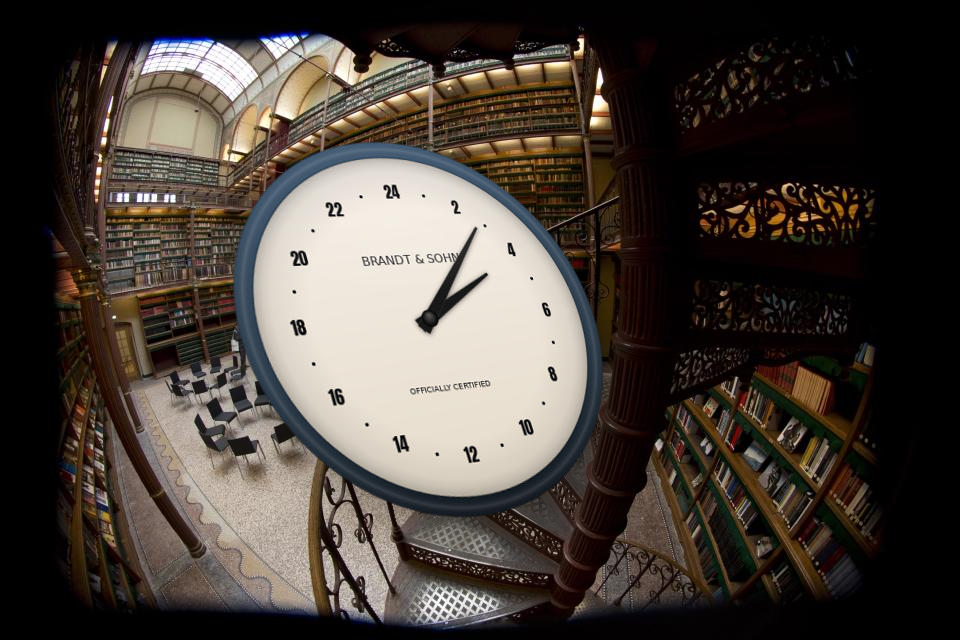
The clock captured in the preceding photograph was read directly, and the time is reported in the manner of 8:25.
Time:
4:07
